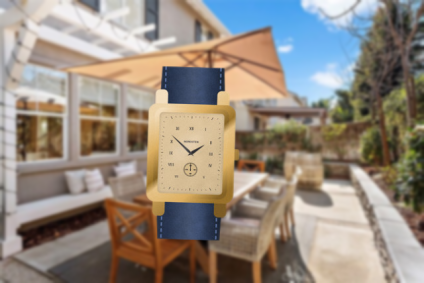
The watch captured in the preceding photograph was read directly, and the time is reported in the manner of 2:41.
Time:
1:52
